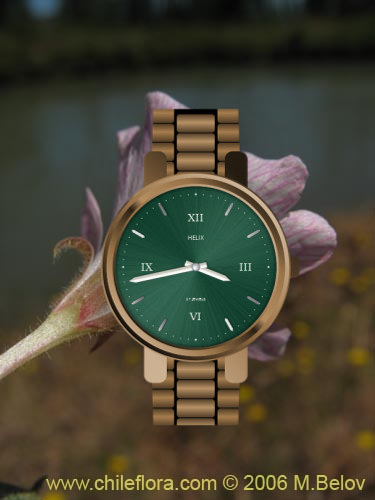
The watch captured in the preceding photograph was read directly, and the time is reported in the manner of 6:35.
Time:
3:43
